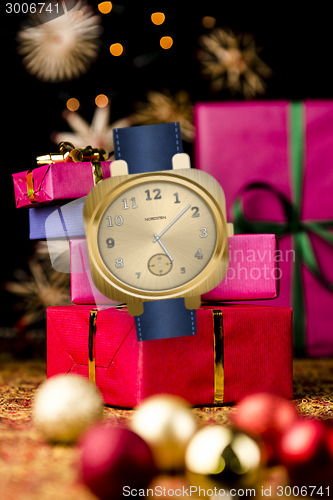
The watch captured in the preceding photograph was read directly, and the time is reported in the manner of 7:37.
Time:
5:08
